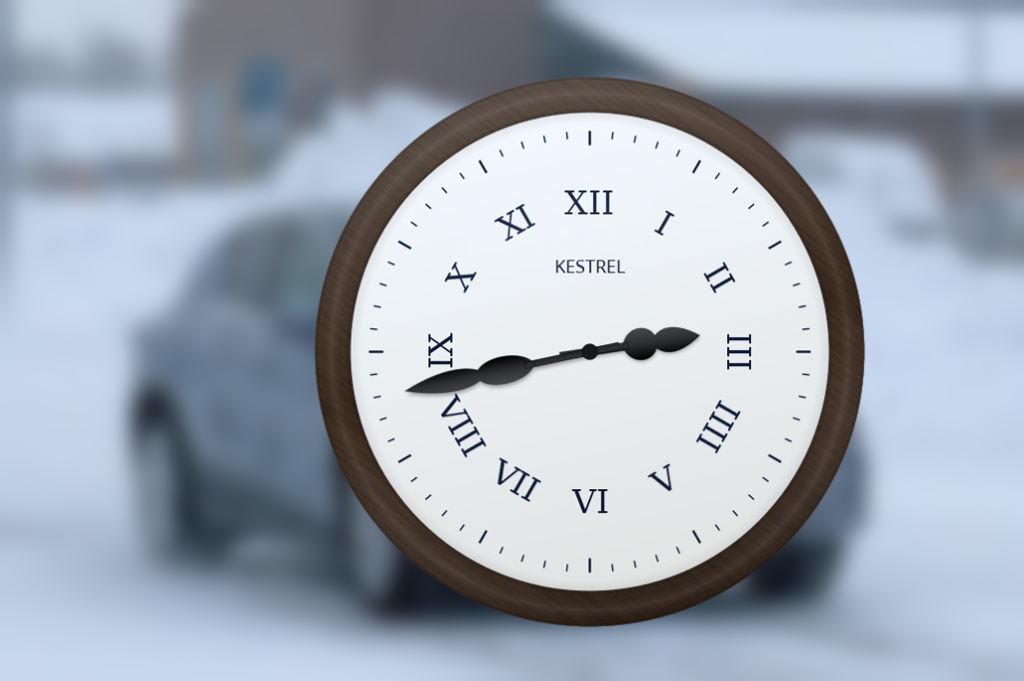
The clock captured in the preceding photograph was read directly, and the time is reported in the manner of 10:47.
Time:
2:43
